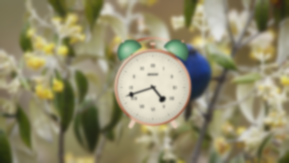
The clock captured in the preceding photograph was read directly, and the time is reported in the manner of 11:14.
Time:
4:42
